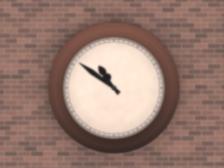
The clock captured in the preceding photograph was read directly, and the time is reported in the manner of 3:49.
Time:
10:51
